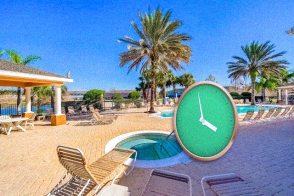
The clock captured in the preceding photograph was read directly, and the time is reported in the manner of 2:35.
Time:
3:58
